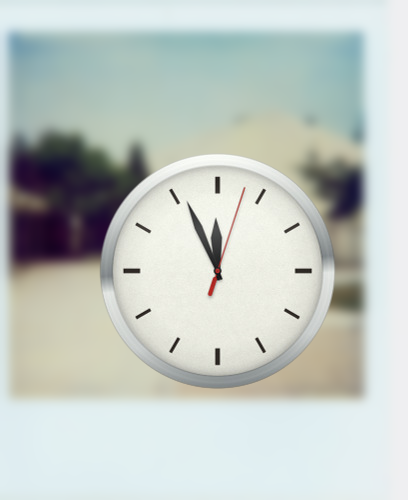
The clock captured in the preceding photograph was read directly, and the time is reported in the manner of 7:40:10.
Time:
11:56:03
